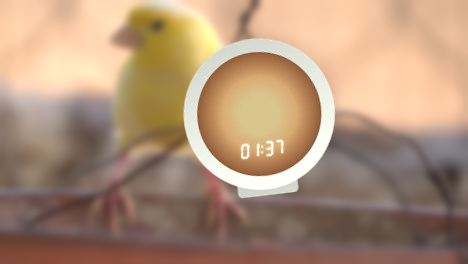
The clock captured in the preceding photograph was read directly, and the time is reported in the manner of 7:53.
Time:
1:37
